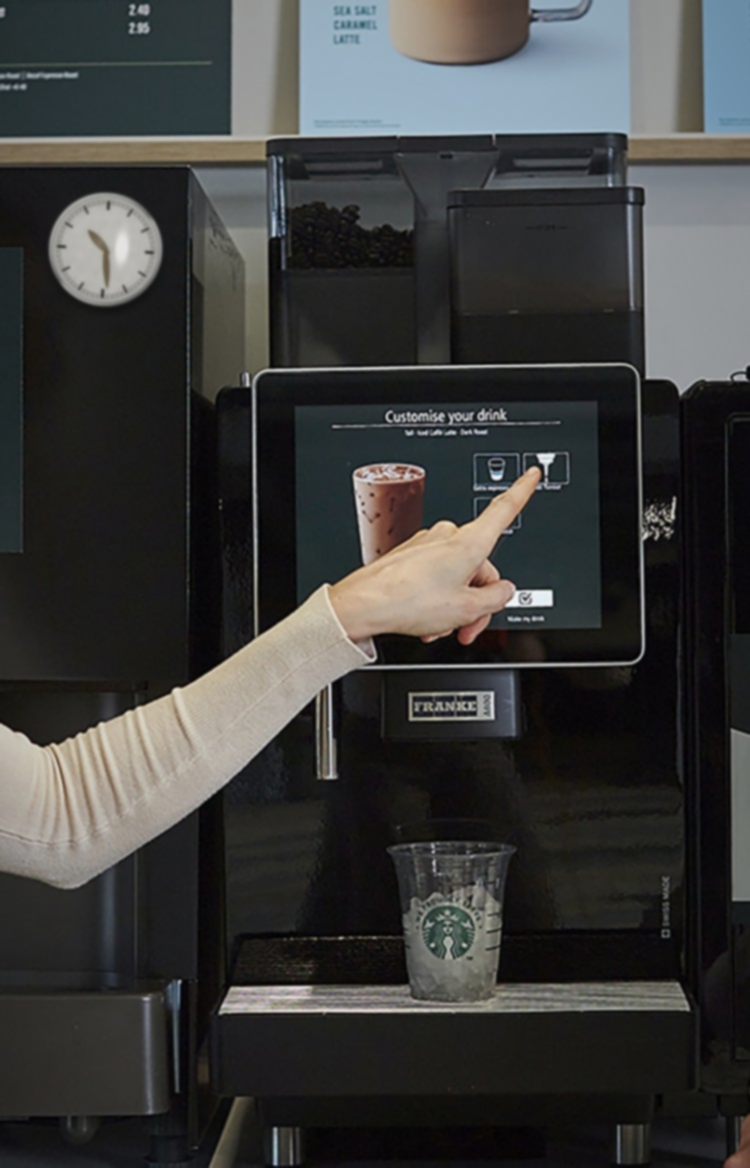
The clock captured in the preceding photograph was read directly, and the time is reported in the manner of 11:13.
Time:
10:29
